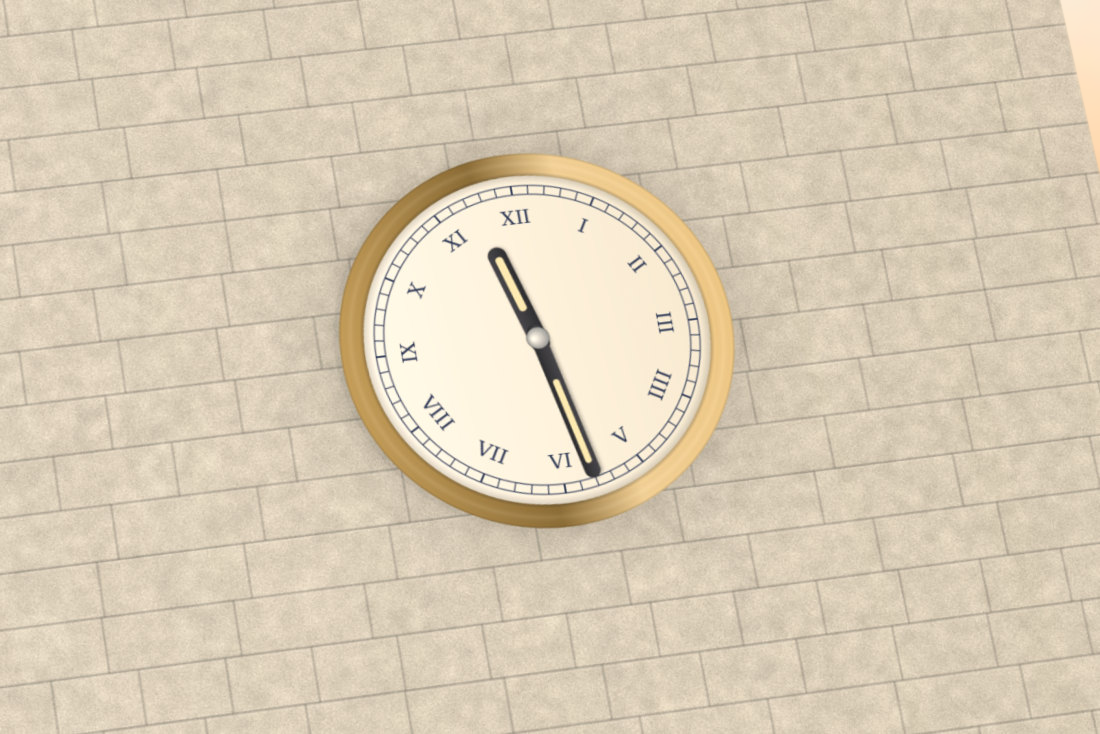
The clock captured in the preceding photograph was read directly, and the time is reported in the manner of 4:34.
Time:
11:28
